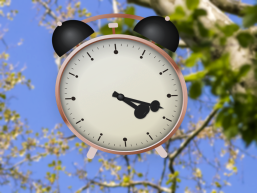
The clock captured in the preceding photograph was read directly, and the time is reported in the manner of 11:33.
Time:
4:18
